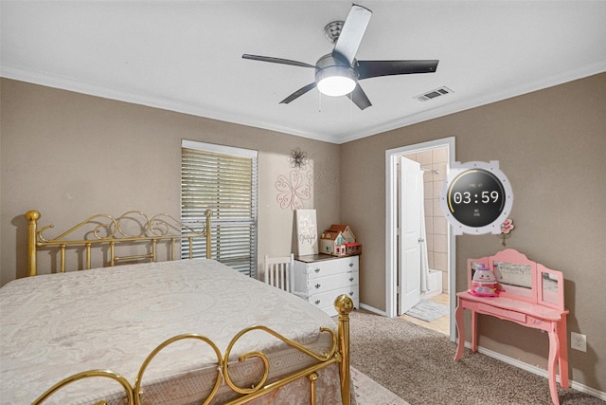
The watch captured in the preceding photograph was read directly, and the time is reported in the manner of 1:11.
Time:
3:59
